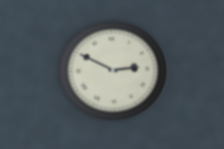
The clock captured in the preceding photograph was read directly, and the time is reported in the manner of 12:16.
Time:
2:50
